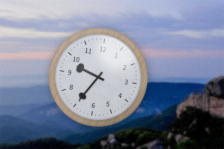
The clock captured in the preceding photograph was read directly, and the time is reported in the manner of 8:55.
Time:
9:35
